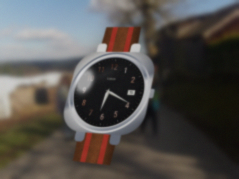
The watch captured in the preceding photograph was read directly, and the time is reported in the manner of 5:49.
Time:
6:19
